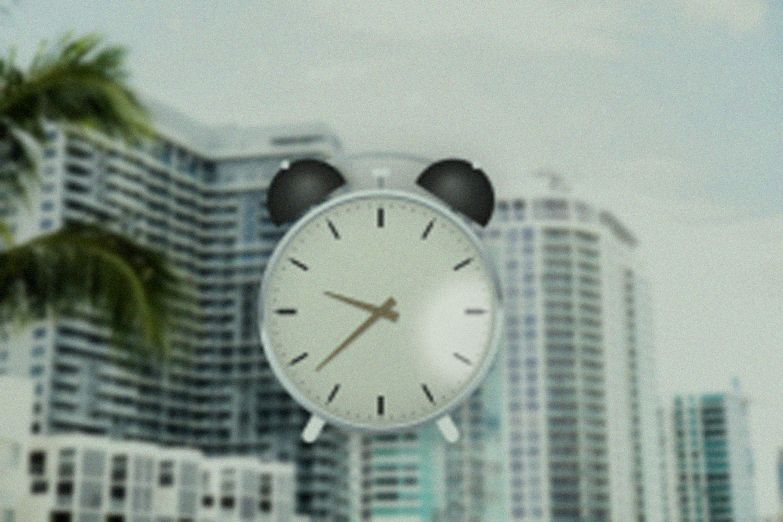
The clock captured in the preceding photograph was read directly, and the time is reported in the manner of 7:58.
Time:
9:38
